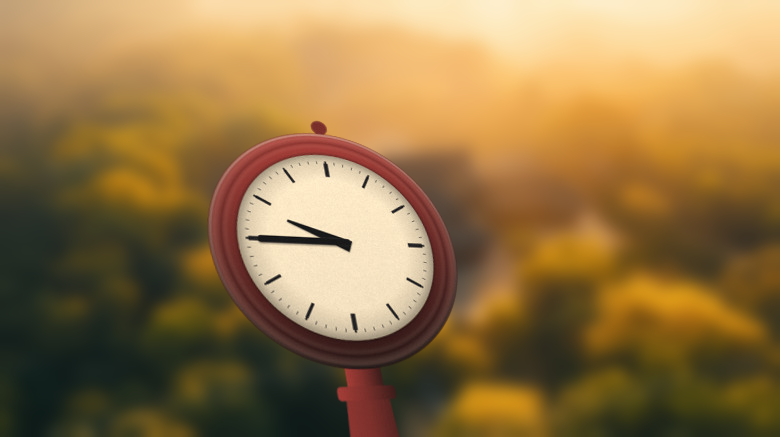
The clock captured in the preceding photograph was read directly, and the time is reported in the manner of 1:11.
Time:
9:45
